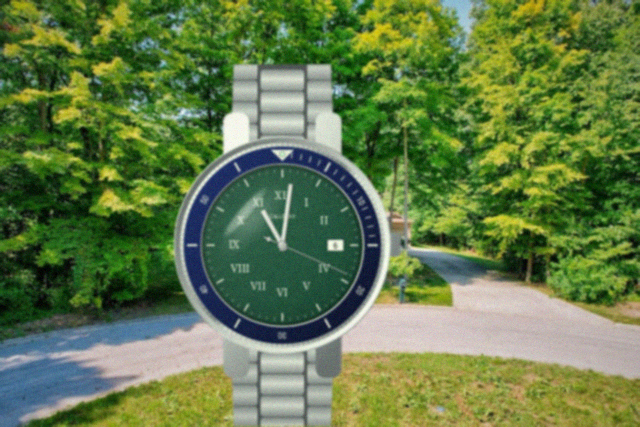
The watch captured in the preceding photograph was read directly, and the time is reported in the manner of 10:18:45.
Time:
11:01:19
